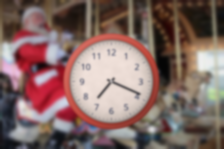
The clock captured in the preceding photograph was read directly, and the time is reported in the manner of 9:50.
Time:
7:19
